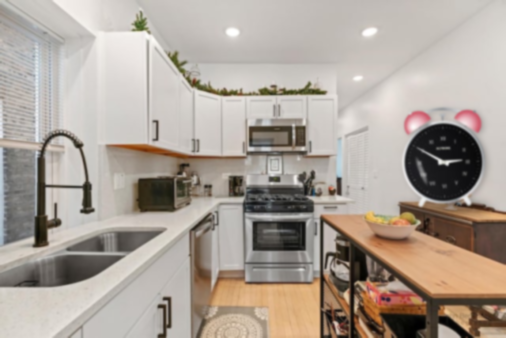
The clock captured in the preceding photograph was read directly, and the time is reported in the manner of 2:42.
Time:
2:50
